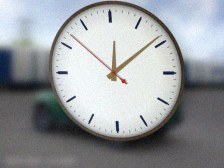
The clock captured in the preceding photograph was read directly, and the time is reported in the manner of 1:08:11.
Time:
12:08:52
